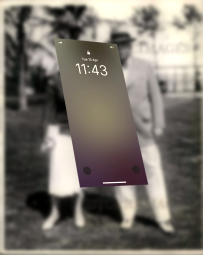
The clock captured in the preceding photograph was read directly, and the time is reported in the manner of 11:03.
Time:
11:43
